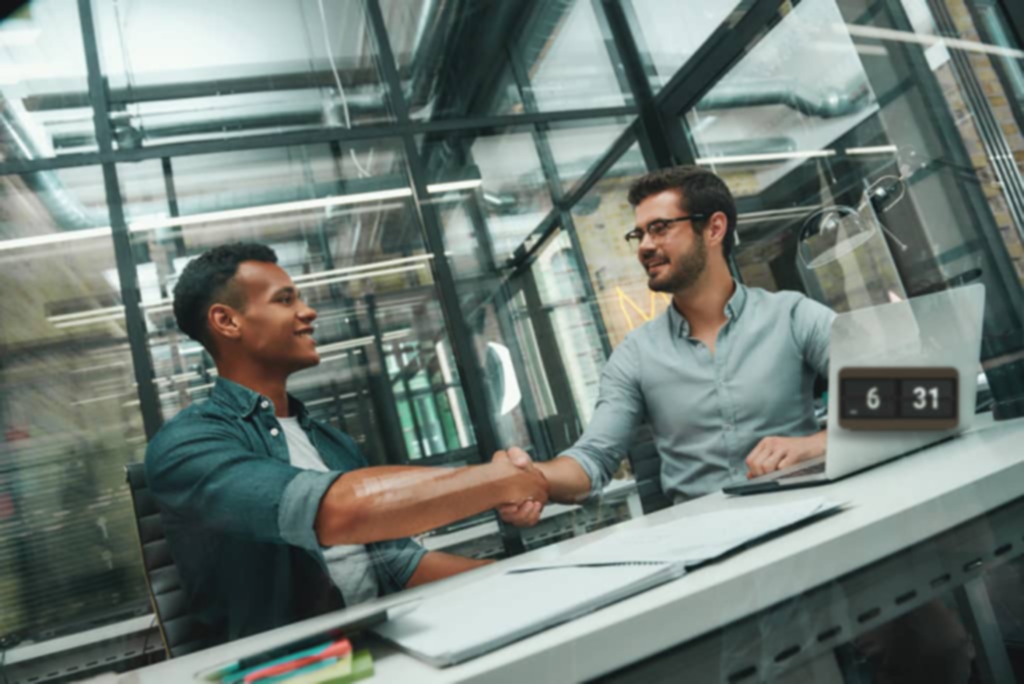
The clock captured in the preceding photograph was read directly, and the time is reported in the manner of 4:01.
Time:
6:31
